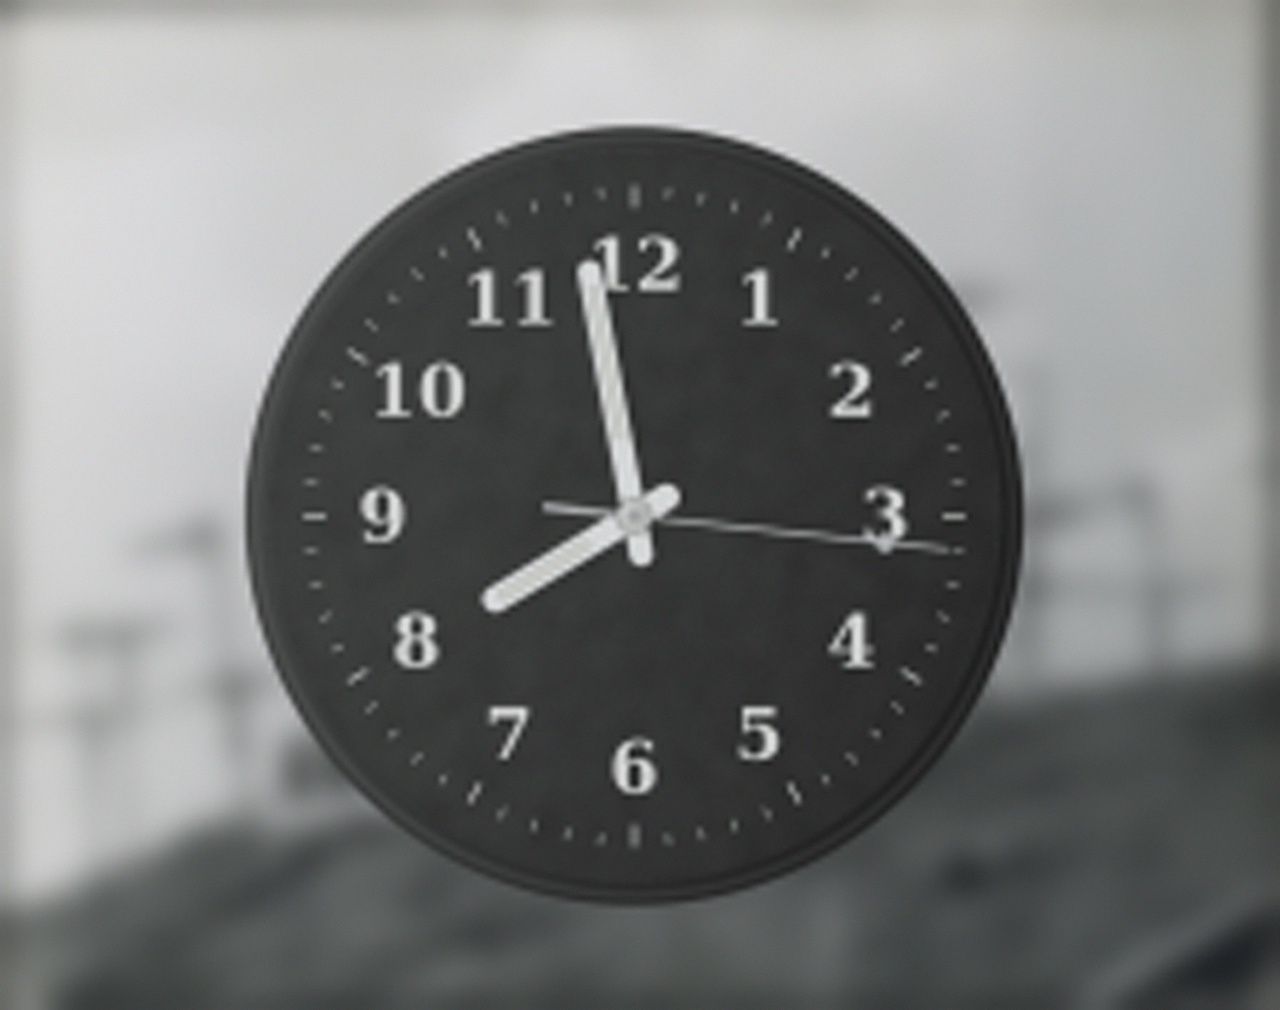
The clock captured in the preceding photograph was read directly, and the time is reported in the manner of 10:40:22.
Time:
7:58:16
